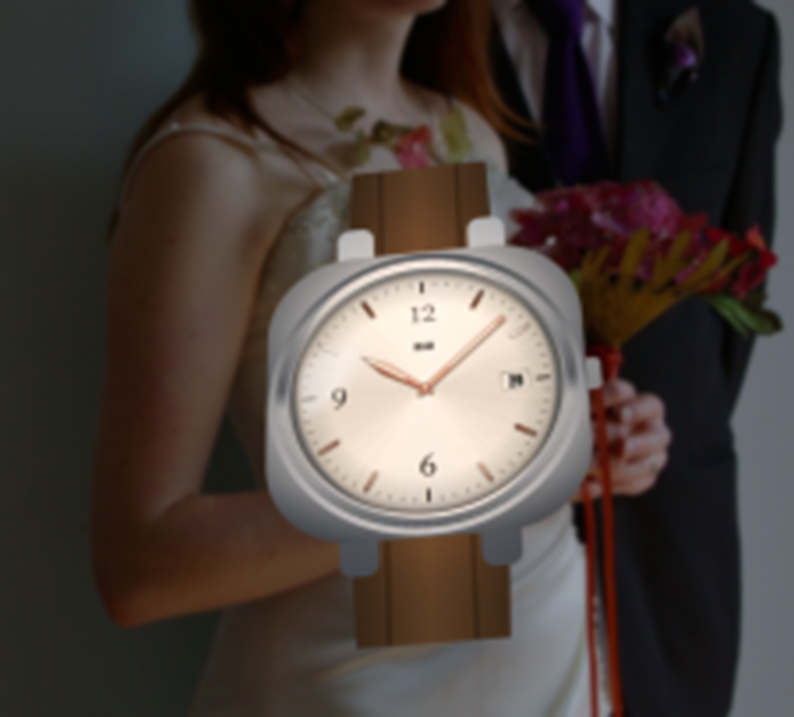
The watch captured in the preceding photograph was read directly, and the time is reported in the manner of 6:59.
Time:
10:08
